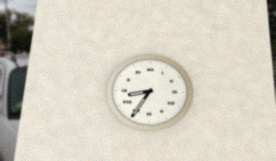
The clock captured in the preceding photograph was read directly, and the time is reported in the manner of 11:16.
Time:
8:35
